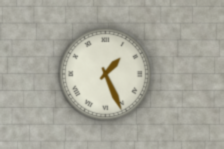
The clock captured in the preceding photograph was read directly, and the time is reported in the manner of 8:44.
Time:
1:26
